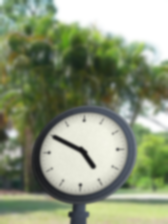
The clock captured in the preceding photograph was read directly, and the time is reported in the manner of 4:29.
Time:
4:50
